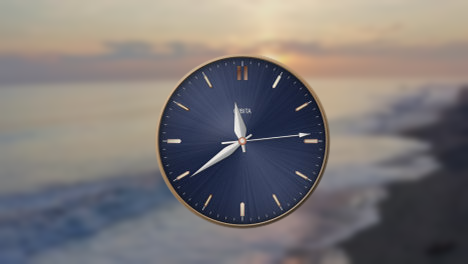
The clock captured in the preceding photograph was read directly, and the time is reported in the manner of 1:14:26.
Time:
11:39:14
